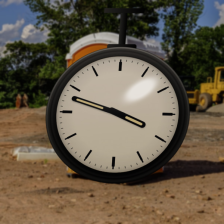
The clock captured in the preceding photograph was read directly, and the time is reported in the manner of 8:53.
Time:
3:48
